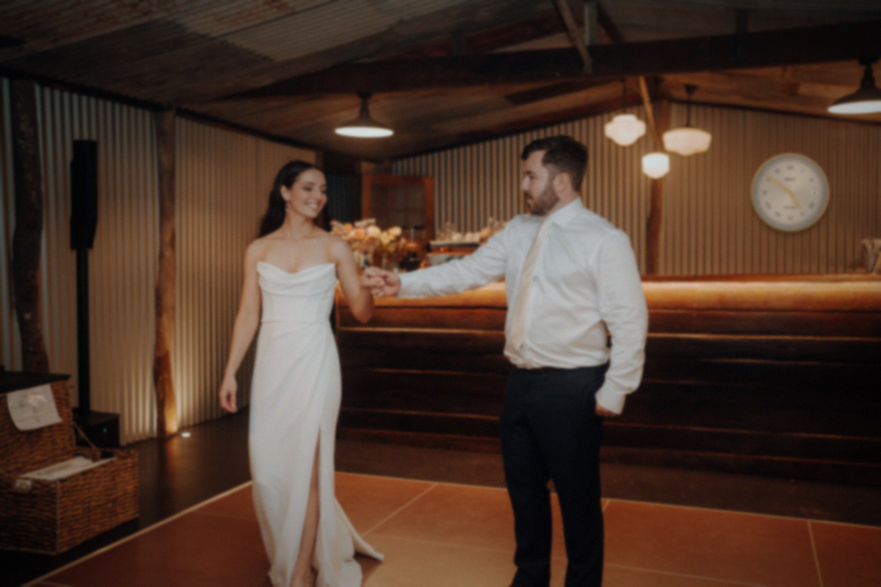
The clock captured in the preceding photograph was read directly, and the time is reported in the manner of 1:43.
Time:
4:51
